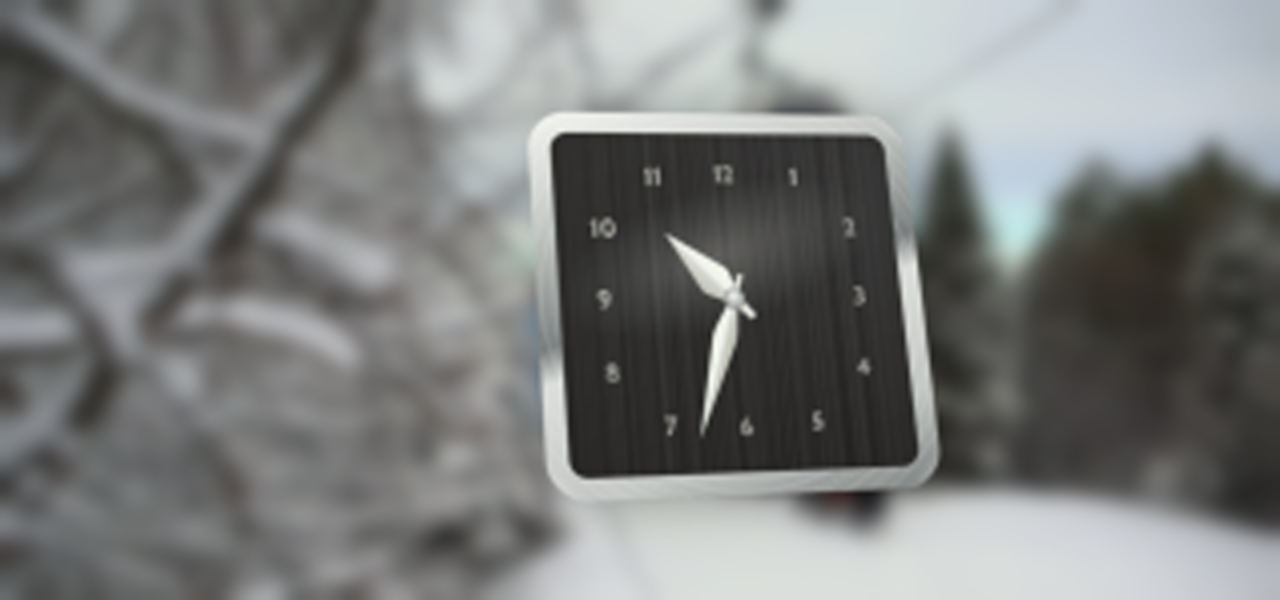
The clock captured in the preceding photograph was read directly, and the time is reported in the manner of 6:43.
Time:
10:33
